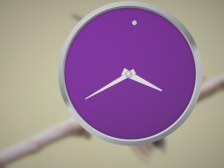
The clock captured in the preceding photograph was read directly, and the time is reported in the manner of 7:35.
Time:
3:39
